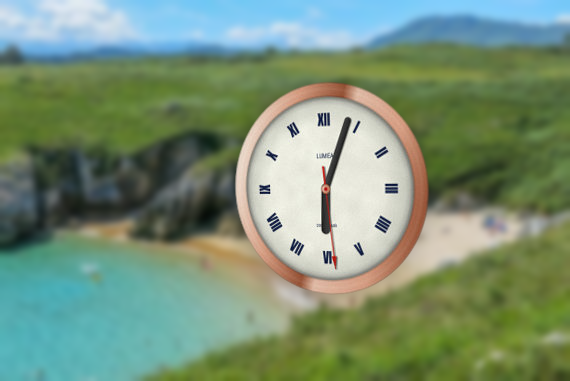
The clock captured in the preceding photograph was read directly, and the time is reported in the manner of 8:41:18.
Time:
6:03:29
